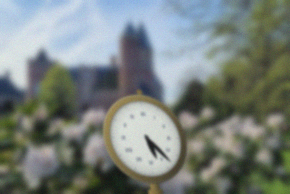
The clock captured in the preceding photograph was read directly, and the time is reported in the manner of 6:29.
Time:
5:23
